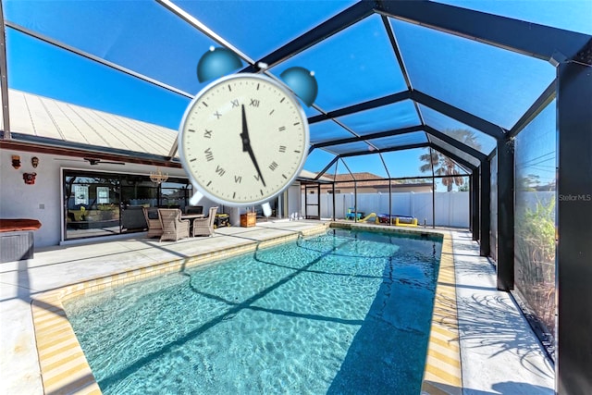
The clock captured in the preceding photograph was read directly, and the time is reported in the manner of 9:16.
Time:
11:24
